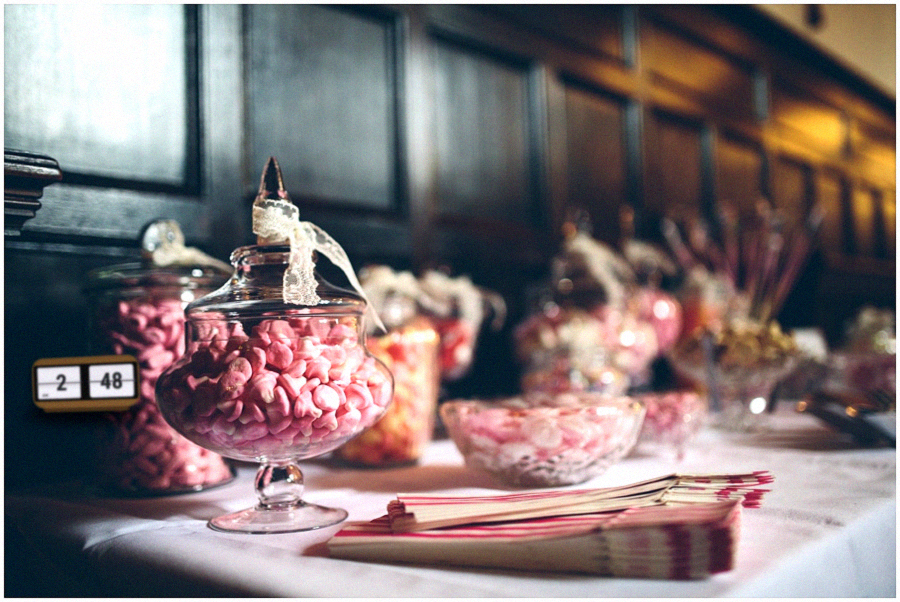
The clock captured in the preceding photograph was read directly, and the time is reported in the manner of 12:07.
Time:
2:48
